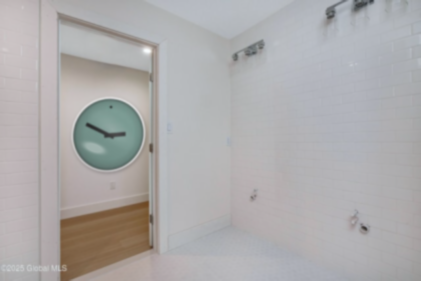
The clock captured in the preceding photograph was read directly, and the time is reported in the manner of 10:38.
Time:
2:49
